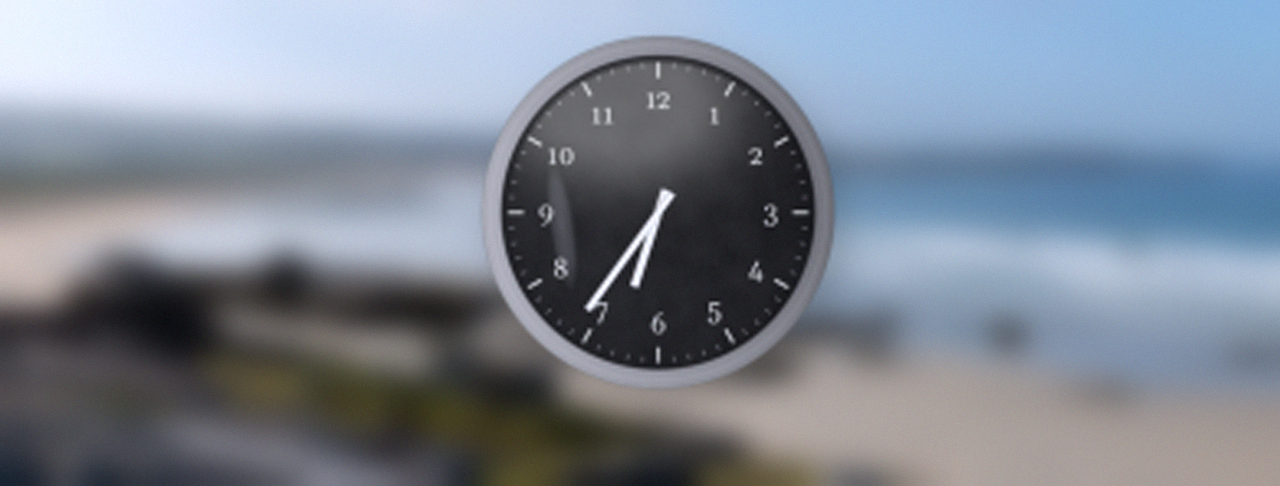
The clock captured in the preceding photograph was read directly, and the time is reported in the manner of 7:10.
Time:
6:36
